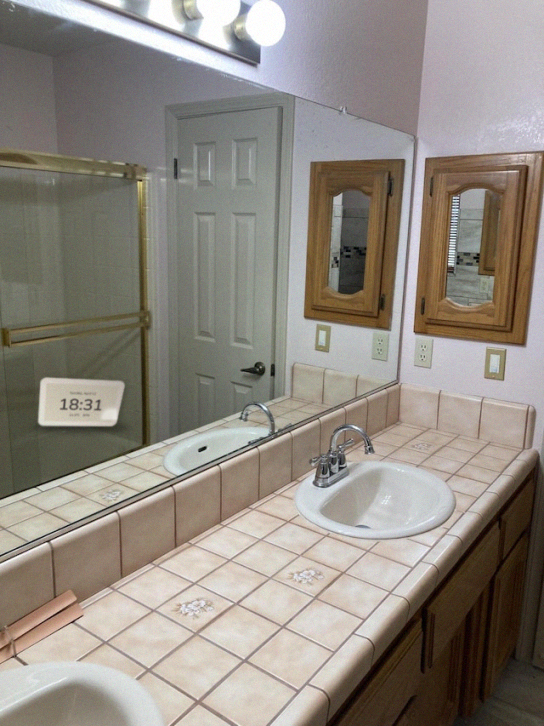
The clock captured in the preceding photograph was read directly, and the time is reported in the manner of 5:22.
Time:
18:31
